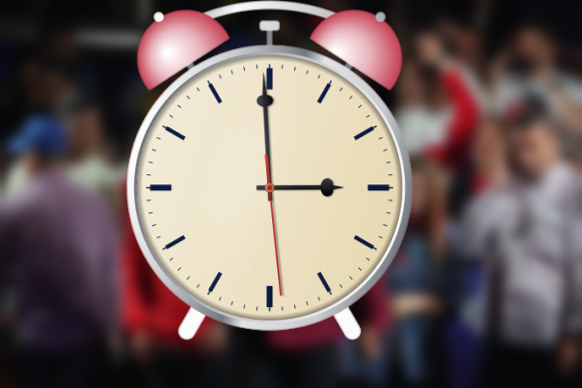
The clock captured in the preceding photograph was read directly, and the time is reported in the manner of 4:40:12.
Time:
2:59:29
